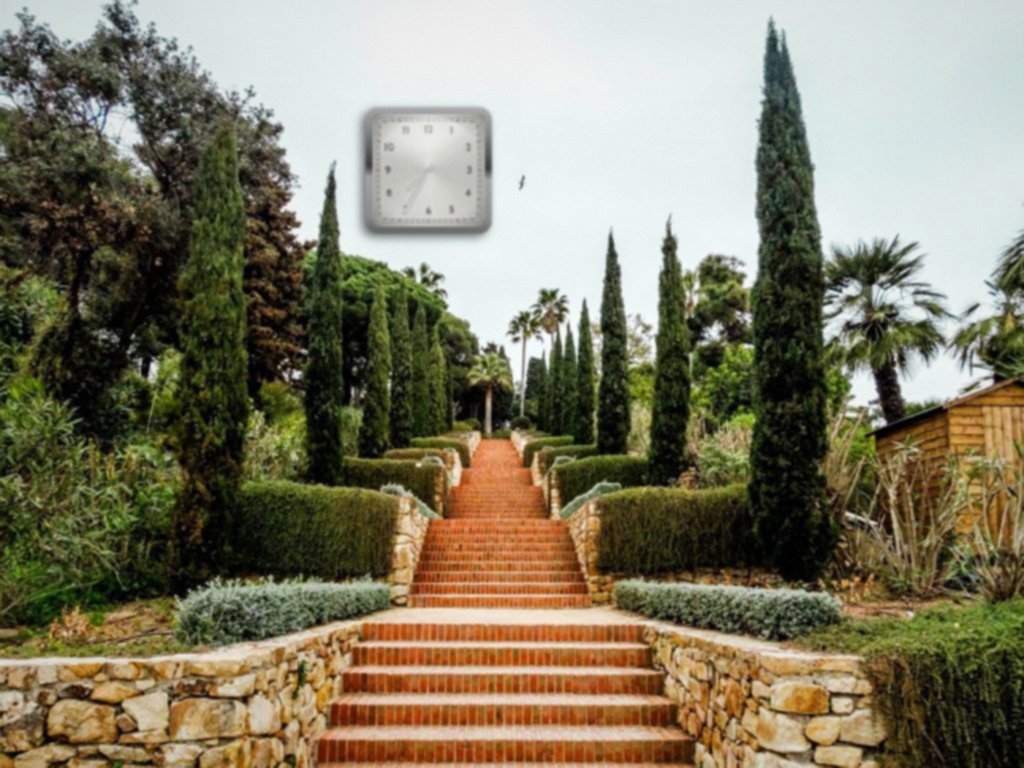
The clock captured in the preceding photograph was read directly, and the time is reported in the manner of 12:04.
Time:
7:35
